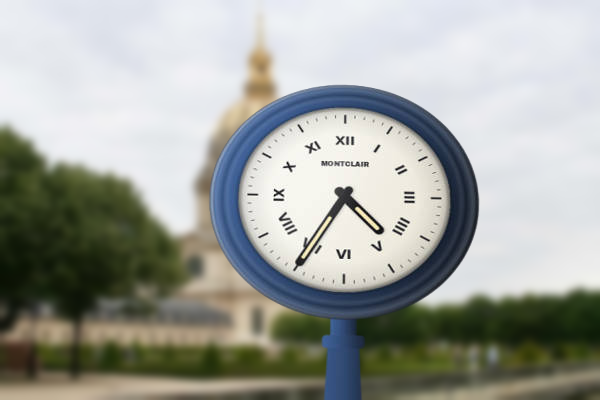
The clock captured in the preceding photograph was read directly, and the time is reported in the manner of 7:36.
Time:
4:35
